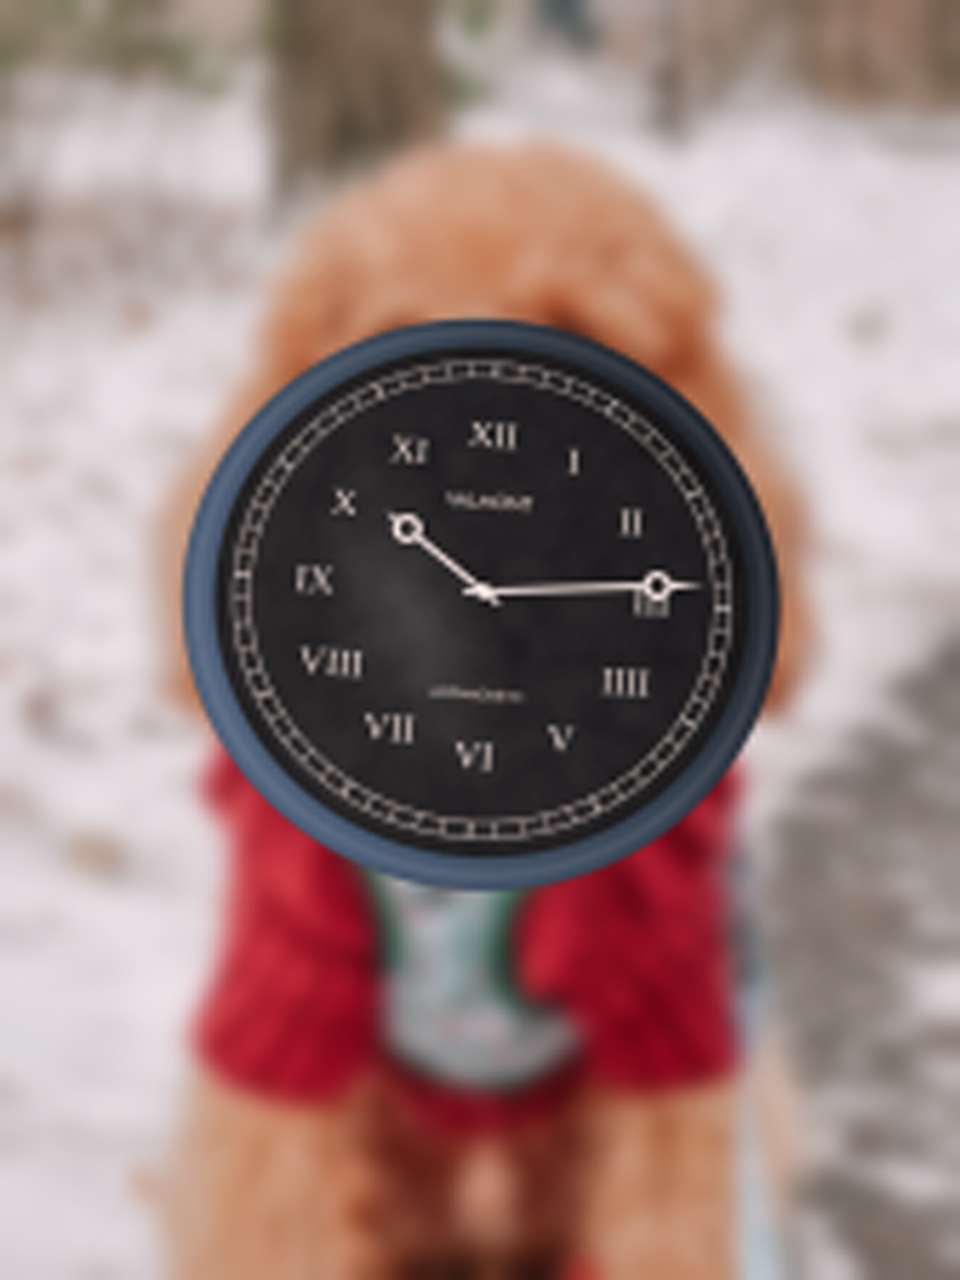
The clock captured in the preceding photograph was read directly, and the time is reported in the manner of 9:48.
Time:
10:14
